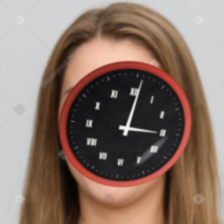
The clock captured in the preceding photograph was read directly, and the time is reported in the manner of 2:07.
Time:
3:01
